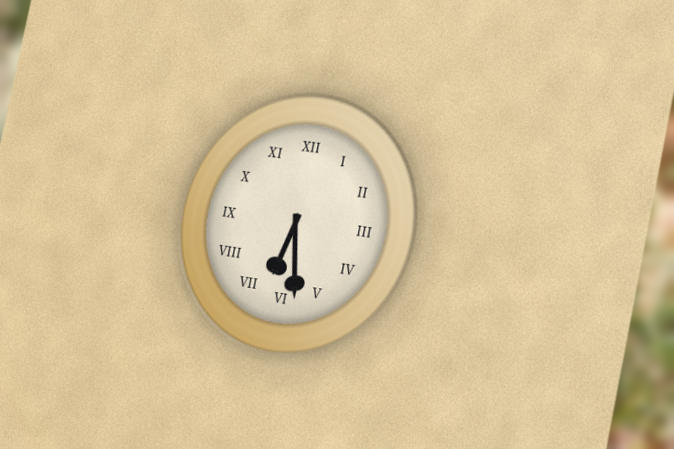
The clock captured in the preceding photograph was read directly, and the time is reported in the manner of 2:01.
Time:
6:28
